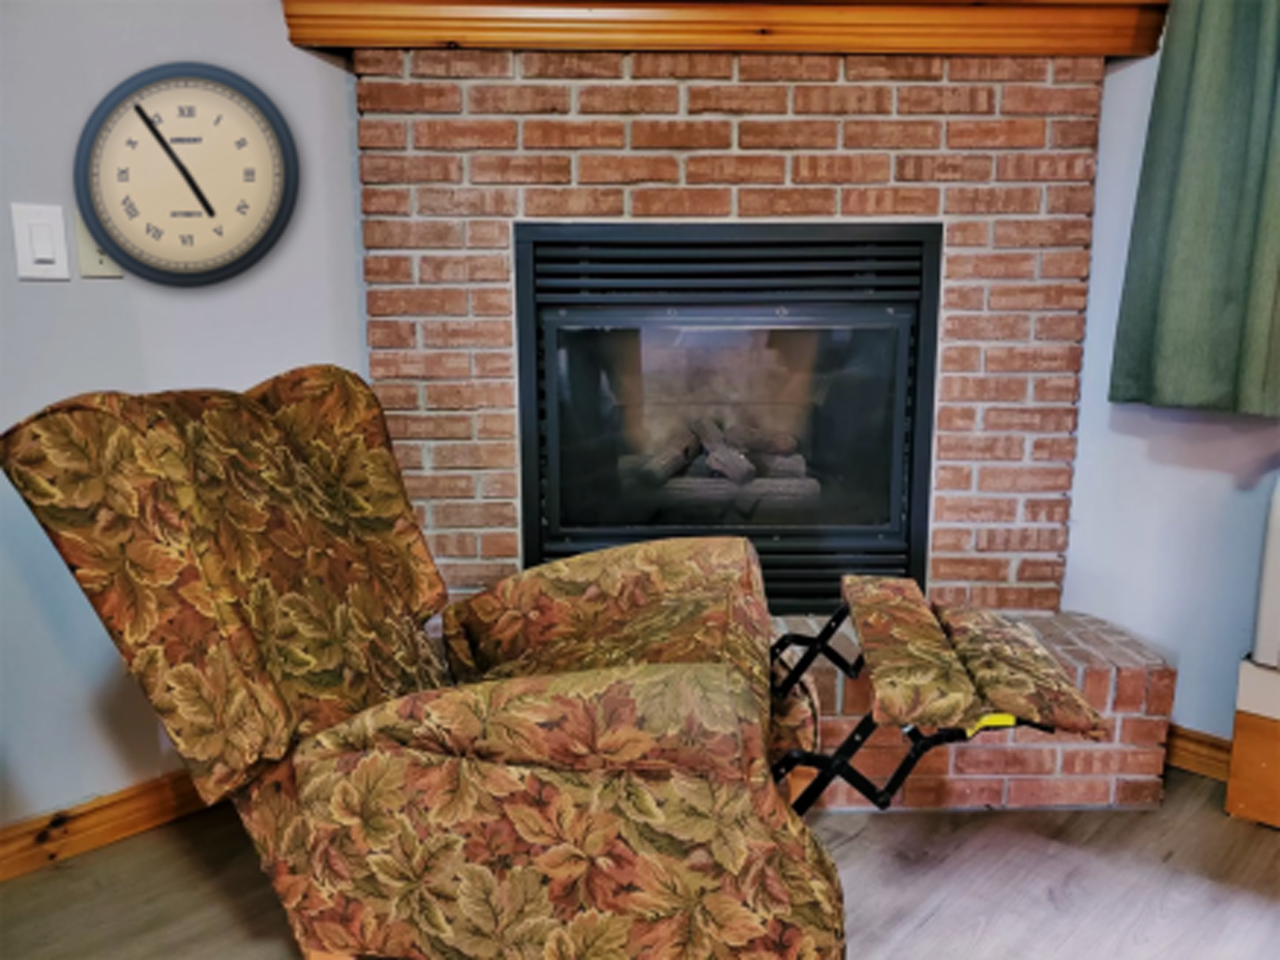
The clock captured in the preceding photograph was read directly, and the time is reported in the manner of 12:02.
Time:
4:54
